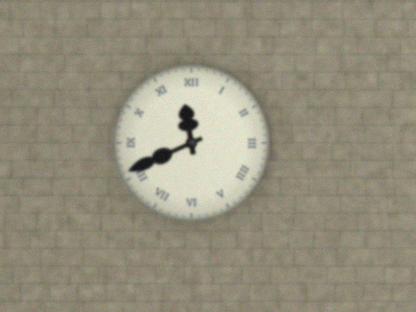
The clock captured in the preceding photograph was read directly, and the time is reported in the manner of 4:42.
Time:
11:41
